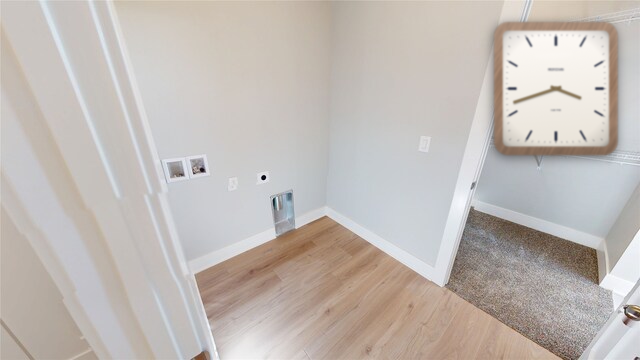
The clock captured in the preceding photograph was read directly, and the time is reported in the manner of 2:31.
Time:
3:42
